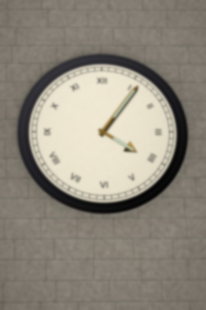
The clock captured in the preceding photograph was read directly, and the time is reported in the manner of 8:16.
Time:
4:06
